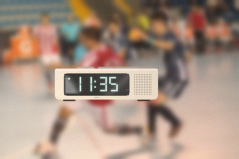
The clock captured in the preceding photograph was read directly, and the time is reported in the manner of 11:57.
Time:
11:35
